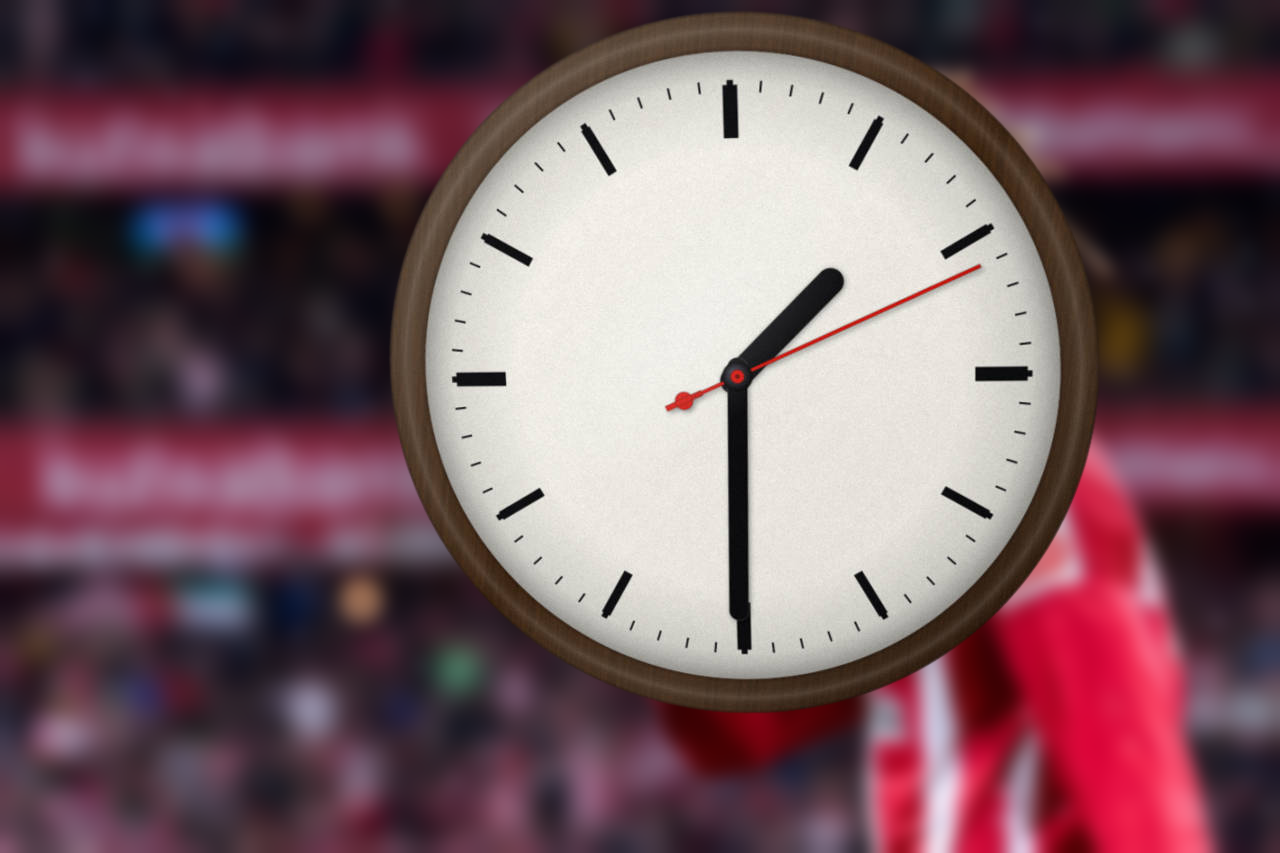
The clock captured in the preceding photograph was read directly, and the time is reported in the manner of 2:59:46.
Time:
1:30:11
